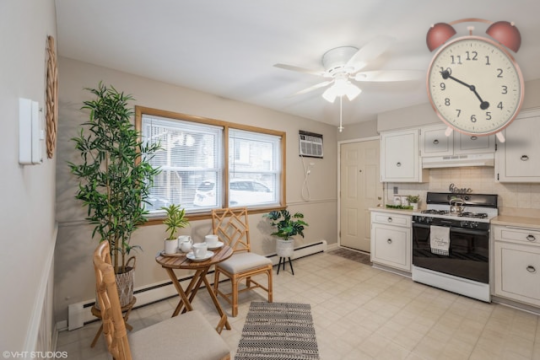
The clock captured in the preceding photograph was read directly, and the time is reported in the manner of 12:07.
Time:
4:49
